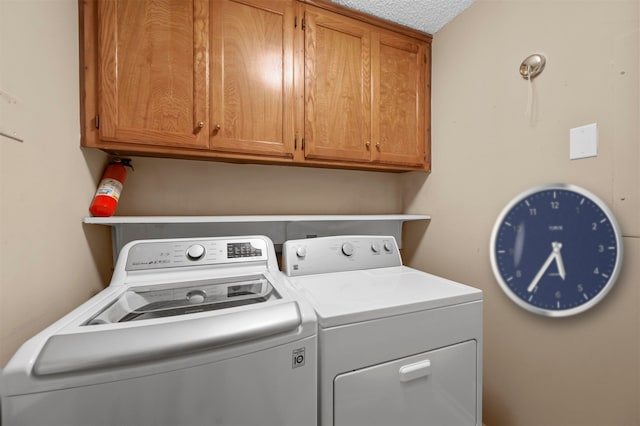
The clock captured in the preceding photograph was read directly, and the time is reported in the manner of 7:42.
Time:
5:36
